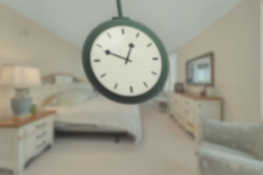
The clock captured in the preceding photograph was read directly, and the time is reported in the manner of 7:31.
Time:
12:49
